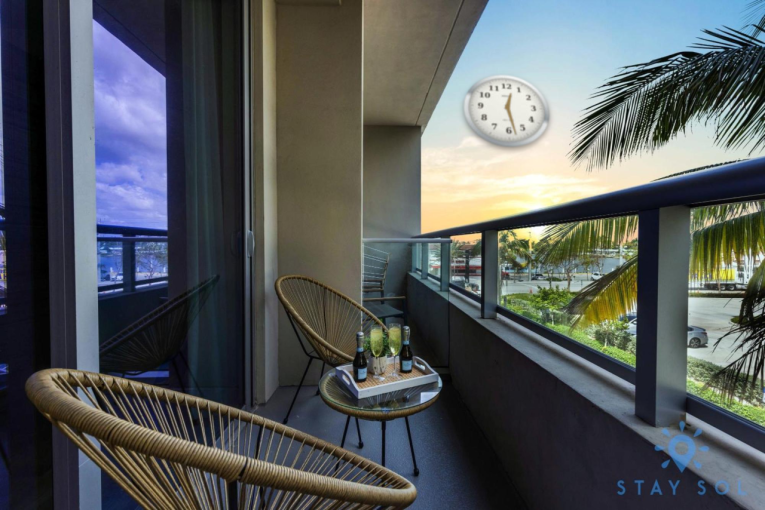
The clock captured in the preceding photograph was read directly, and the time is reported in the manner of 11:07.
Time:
12:28
